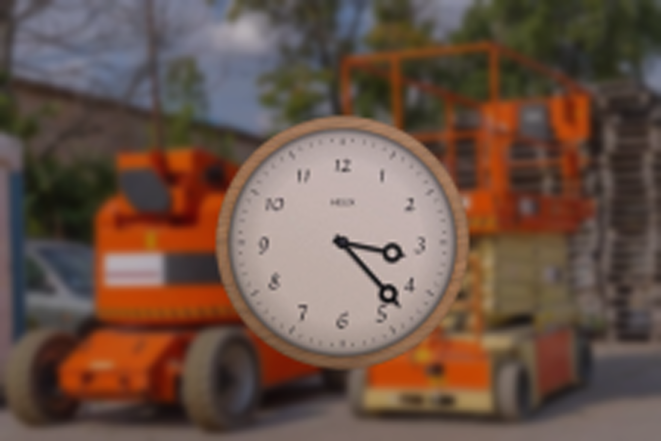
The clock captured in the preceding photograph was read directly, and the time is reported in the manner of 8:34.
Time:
3:23
